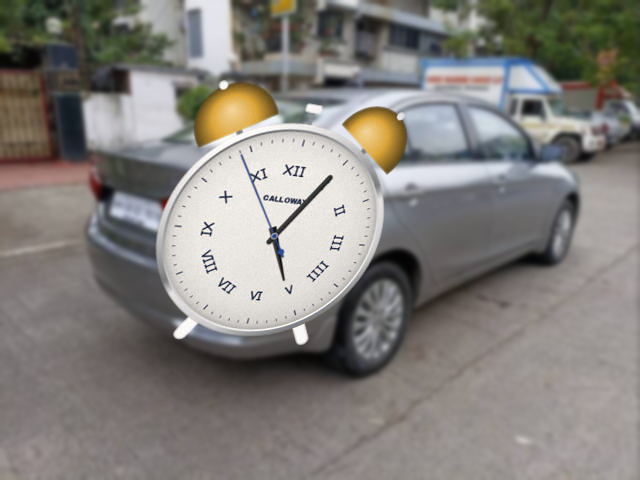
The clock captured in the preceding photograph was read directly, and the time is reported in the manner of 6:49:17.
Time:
5:04:54
